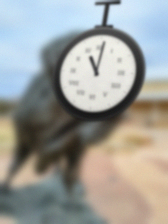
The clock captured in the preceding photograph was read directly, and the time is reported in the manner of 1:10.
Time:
11:01
